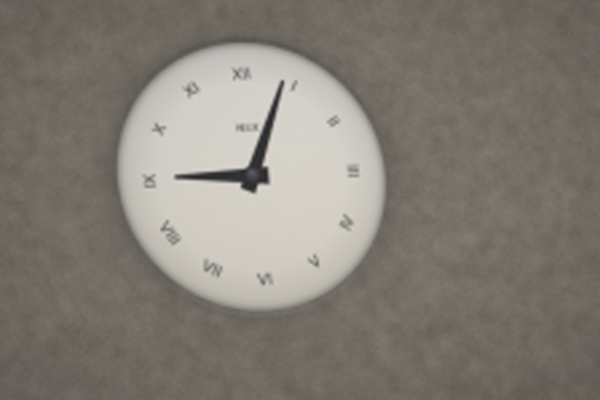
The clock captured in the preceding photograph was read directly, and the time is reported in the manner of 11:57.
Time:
9:04
